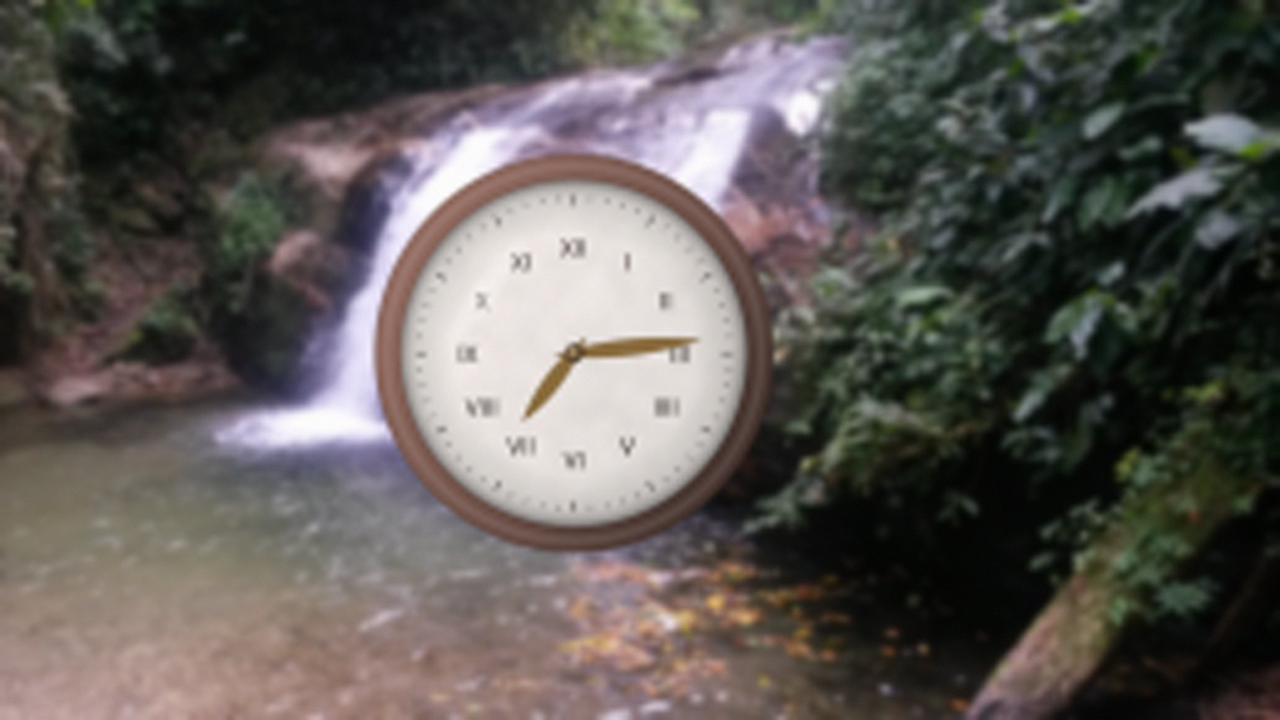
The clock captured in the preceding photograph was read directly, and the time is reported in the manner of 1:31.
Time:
7:14
